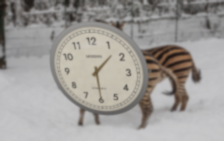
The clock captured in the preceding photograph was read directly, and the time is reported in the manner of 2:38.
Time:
1:30
